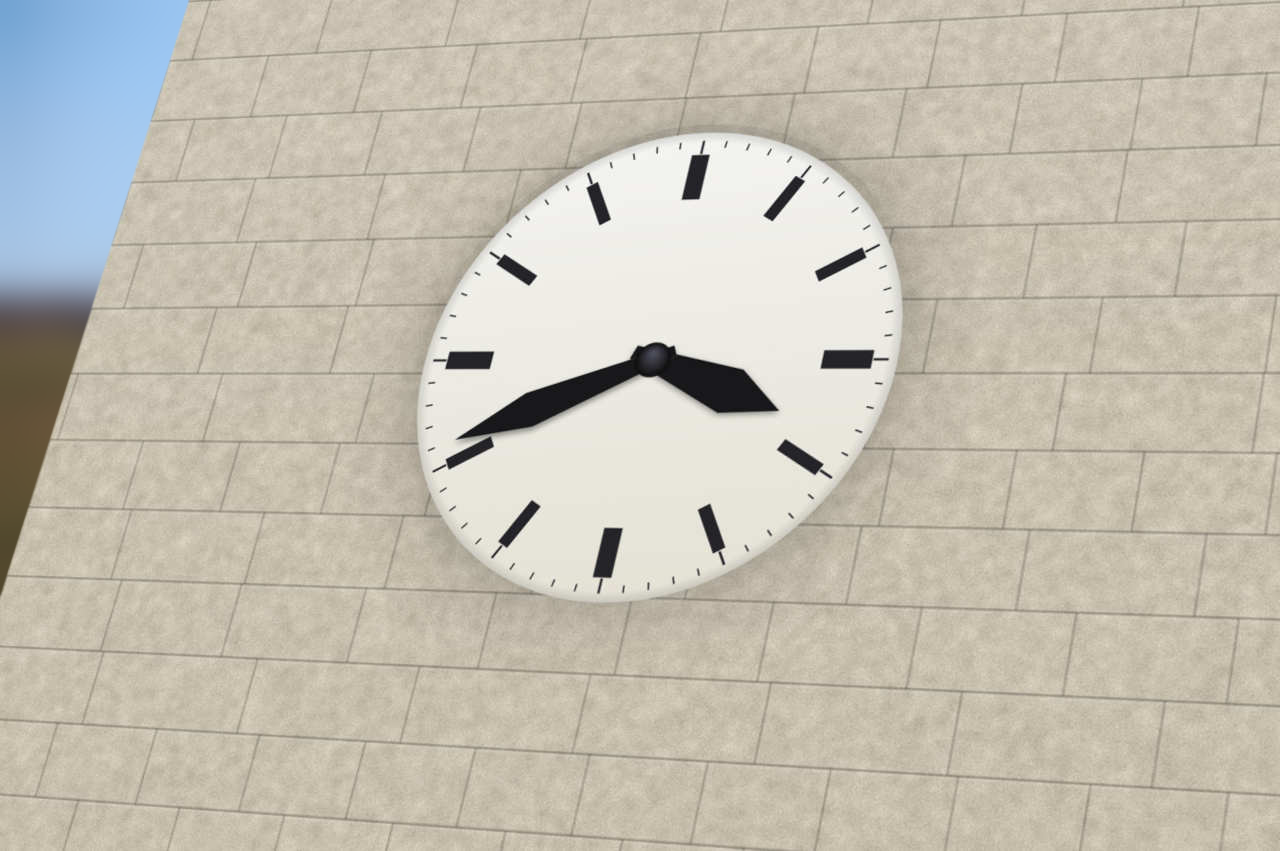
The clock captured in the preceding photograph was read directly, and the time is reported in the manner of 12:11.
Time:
3:41
